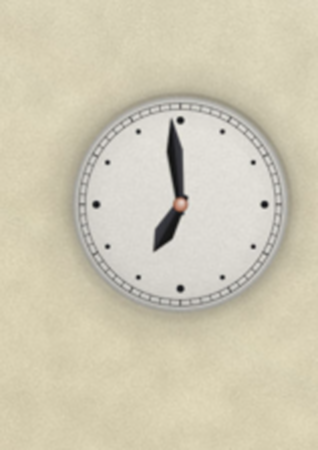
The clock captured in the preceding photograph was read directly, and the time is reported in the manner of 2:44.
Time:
6:59
